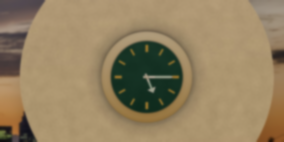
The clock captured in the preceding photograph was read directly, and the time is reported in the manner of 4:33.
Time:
5:15
